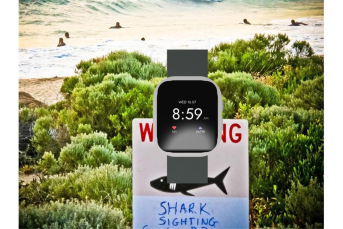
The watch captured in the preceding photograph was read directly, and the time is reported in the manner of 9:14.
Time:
8:59
